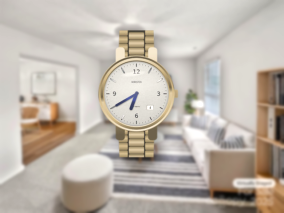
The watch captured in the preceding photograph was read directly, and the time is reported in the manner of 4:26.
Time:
6:40
